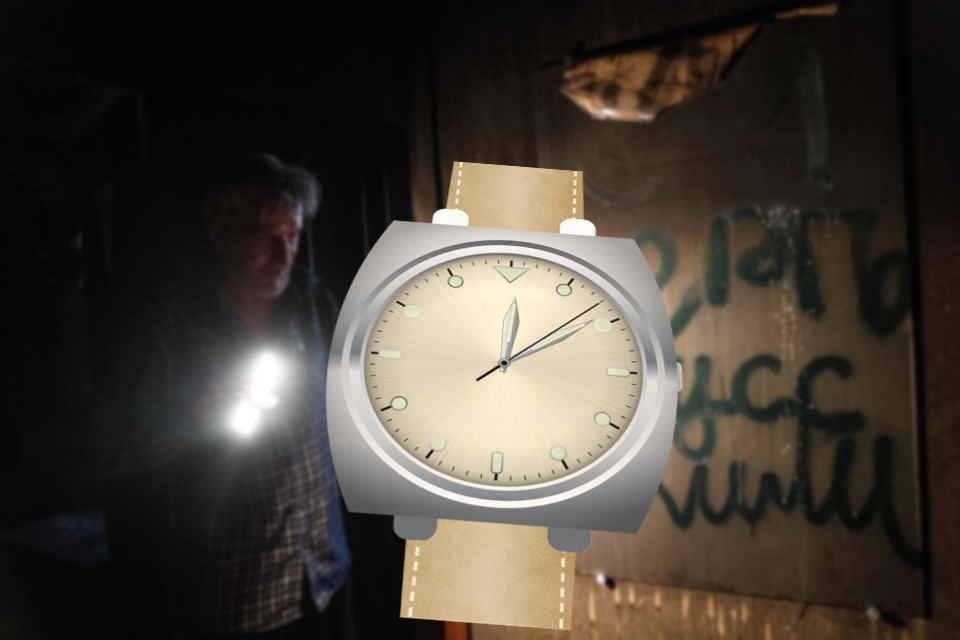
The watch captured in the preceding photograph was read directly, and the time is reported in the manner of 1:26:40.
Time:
12:09:08
